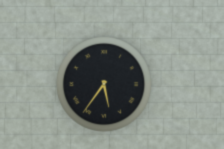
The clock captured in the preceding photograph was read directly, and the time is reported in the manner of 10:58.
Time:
5:36
